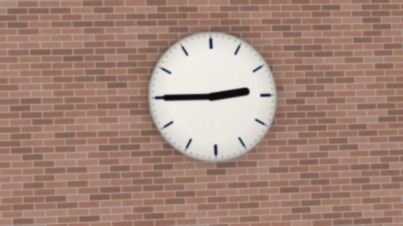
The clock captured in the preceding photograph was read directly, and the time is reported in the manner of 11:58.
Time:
2:45
